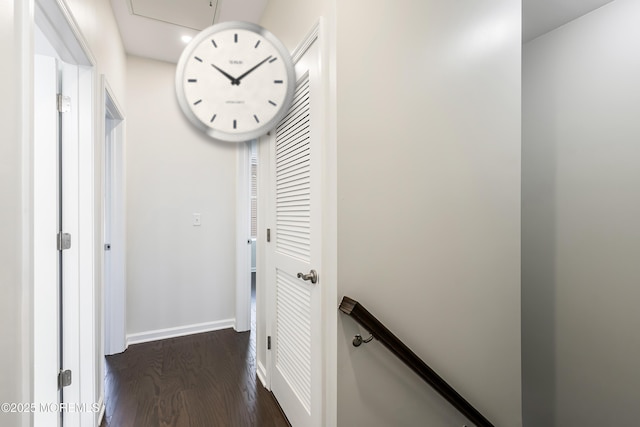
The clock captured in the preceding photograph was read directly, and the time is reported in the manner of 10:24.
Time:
10:09
